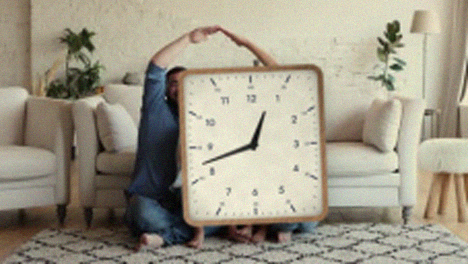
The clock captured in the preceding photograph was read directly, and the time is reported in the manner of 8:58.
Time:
12:42
